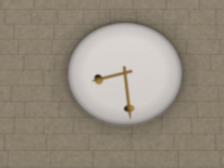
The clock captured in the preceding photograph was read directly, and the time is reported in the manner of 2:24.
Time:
8:29
